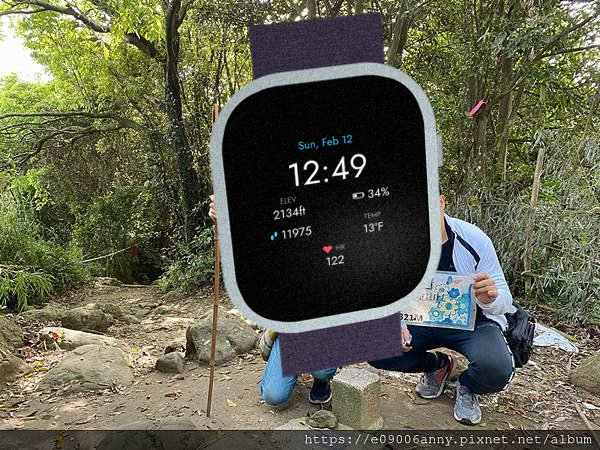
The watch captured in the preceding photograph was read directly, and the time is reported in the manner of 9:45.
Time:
12:49
